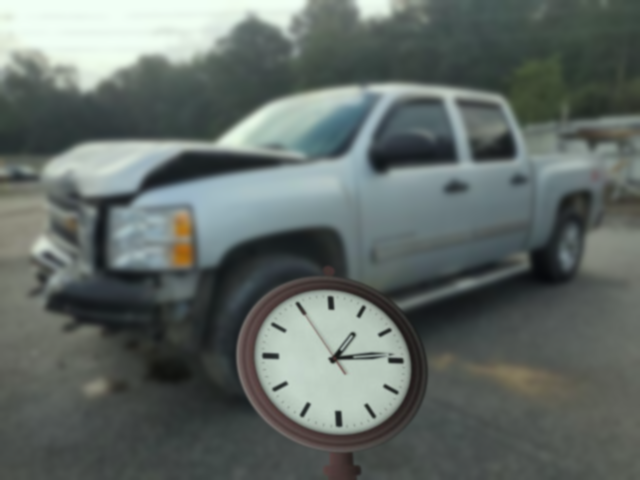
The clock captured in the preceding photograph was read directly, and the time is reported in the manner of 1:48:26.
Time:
1:13:55
